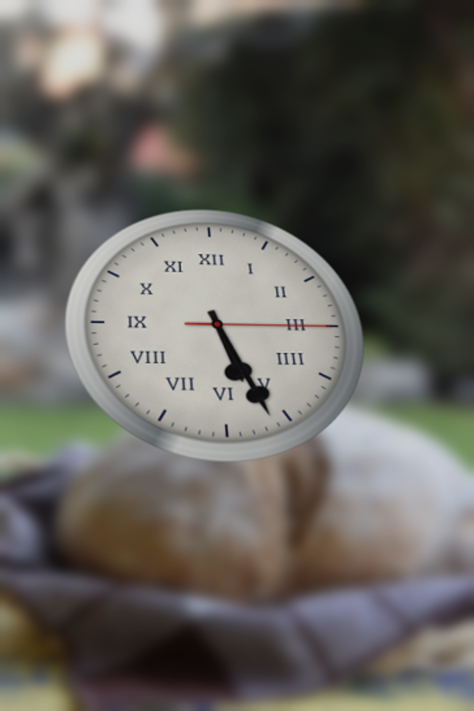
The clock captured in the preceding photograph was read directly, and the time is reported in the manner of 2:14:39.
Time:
5:26:15
